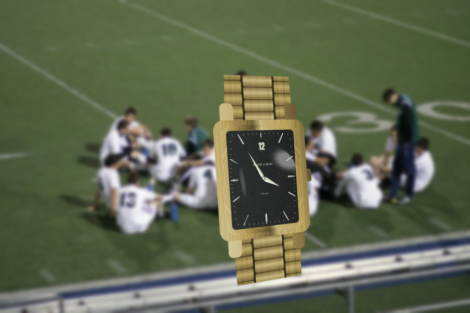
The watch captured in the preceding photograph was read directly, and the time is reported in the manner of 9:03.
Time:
3:55
